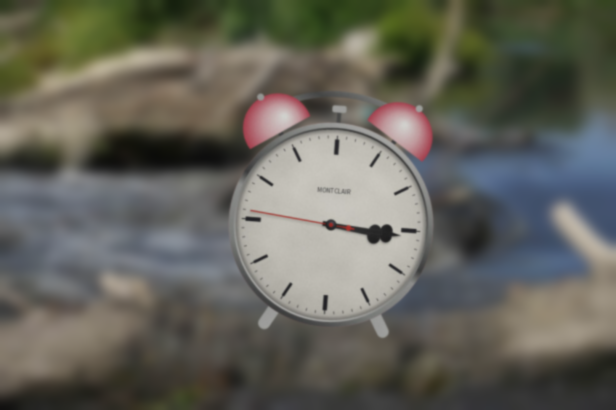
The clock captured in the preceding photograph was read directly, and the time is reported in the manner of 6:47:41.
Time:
3:15:46
